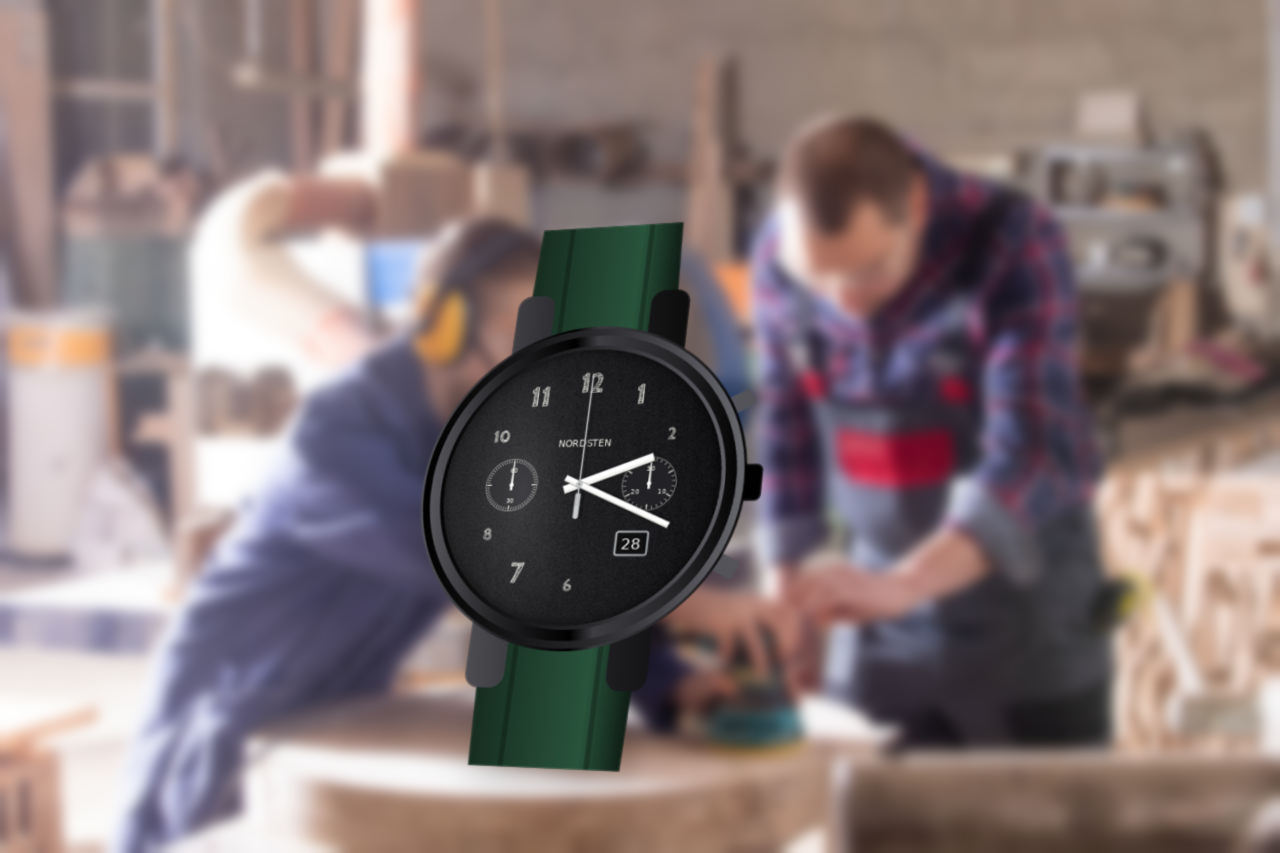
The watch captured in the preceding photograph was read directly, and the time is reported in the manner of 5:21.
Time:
2:19
